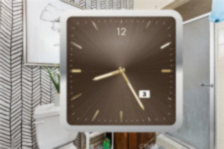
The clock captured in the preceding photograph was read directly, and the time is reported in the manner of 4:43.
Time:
8:25
